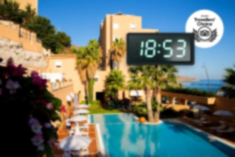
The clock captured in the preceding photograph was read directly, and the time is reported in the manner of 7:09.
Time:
18:53
